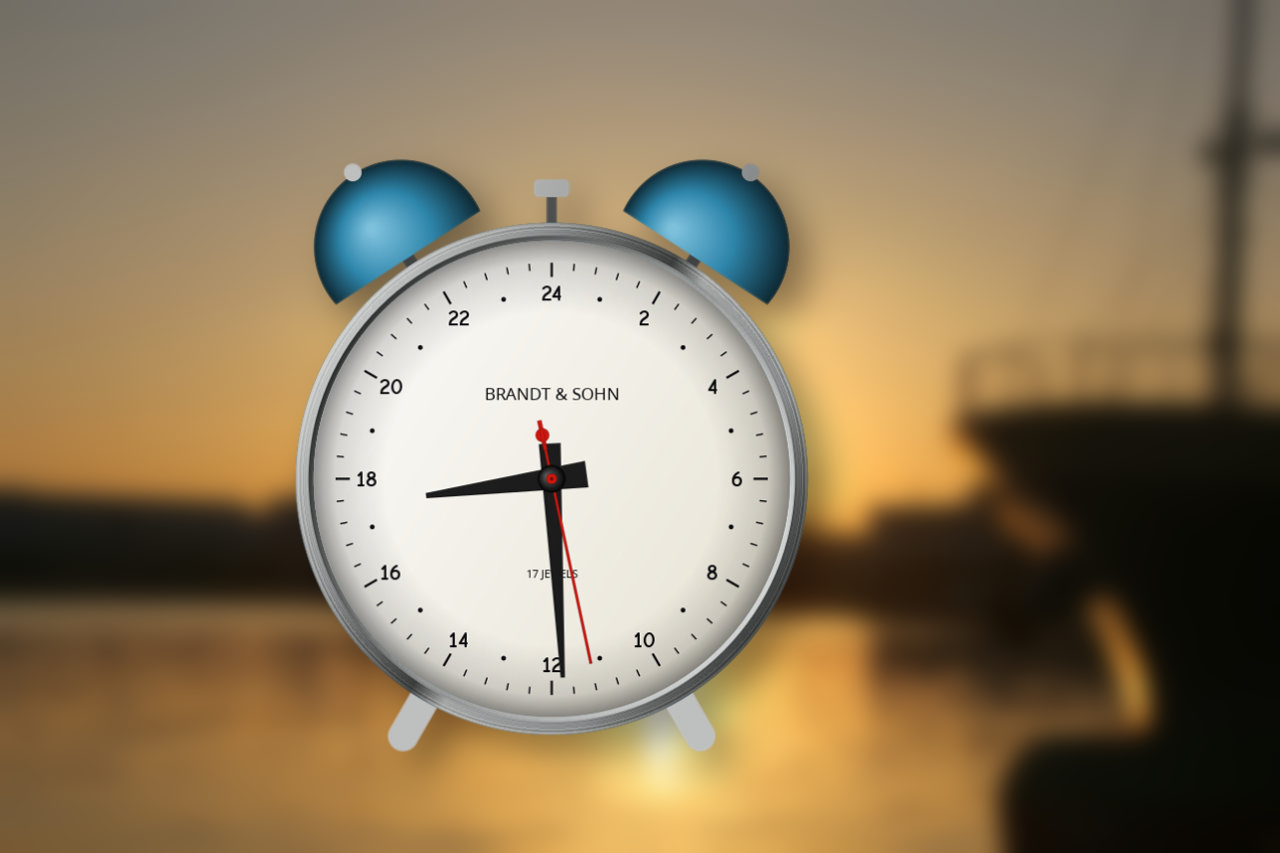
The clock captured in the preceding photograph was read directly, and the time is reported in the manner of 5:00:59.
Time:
17:29:28
